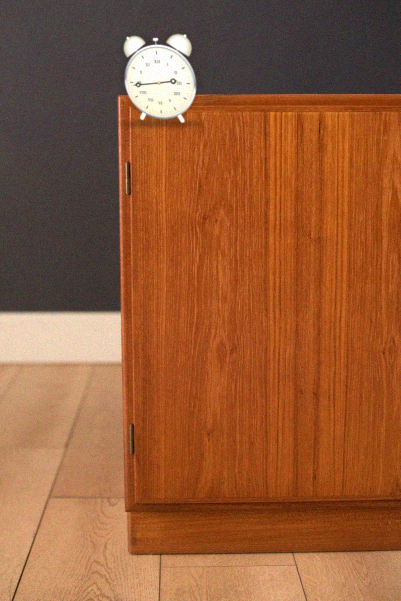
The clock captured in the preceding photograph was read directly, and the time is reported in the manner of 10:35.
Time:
2:44
